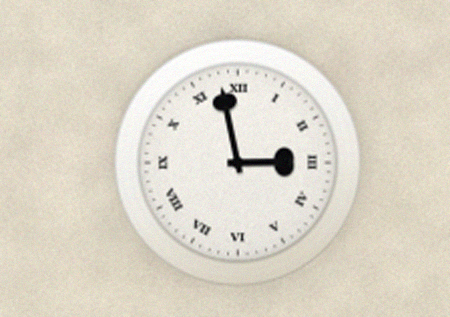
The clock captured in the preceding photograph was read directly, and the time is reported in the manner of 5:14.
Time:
2:58
